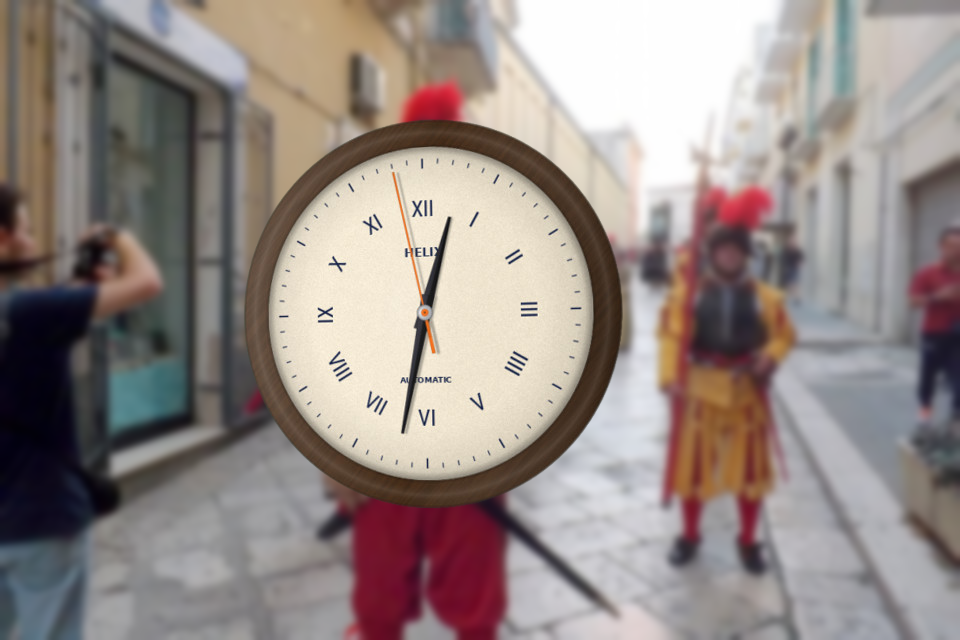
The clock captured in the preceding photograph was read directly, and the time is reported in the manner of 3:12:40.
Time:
12:31:58
